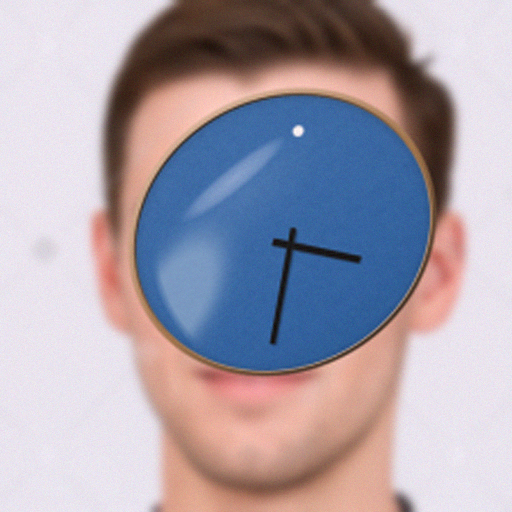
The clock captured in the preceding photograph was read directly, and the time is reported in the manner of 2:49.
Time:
3:31
